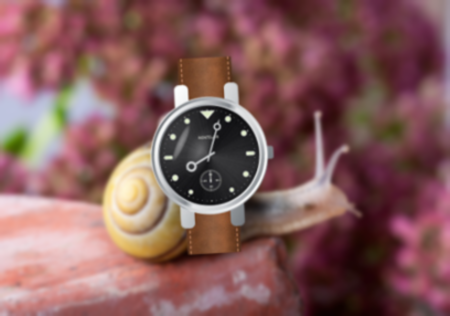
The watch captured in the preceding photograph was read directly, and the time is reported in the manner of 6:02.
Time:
8:03
